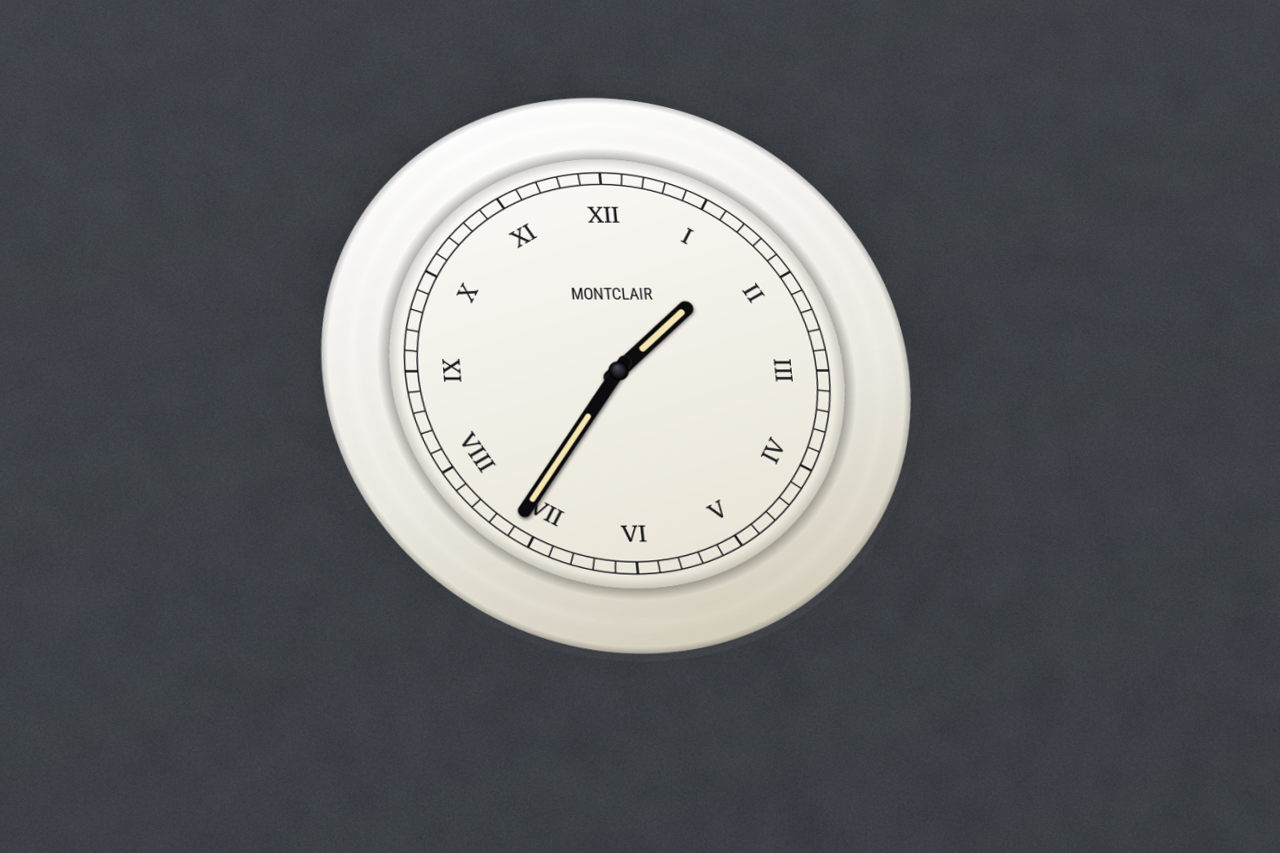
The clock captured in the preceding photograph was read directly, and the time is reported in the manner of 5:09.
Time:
1:36
